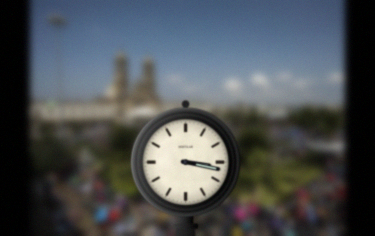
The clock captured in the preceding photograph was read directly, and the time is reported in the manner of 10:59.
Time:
3:17
